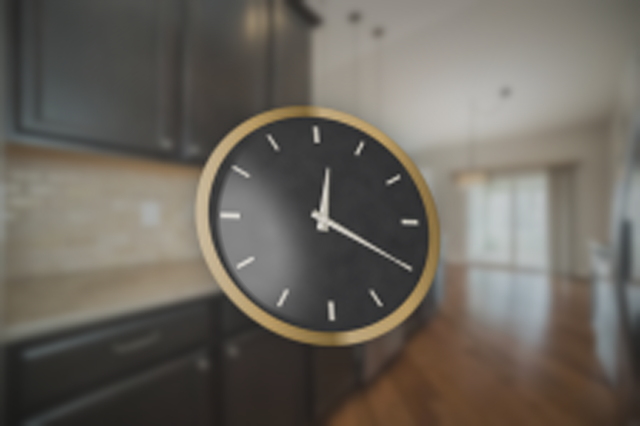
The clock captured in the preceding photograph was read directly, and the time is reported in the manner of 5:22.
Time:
12:20
